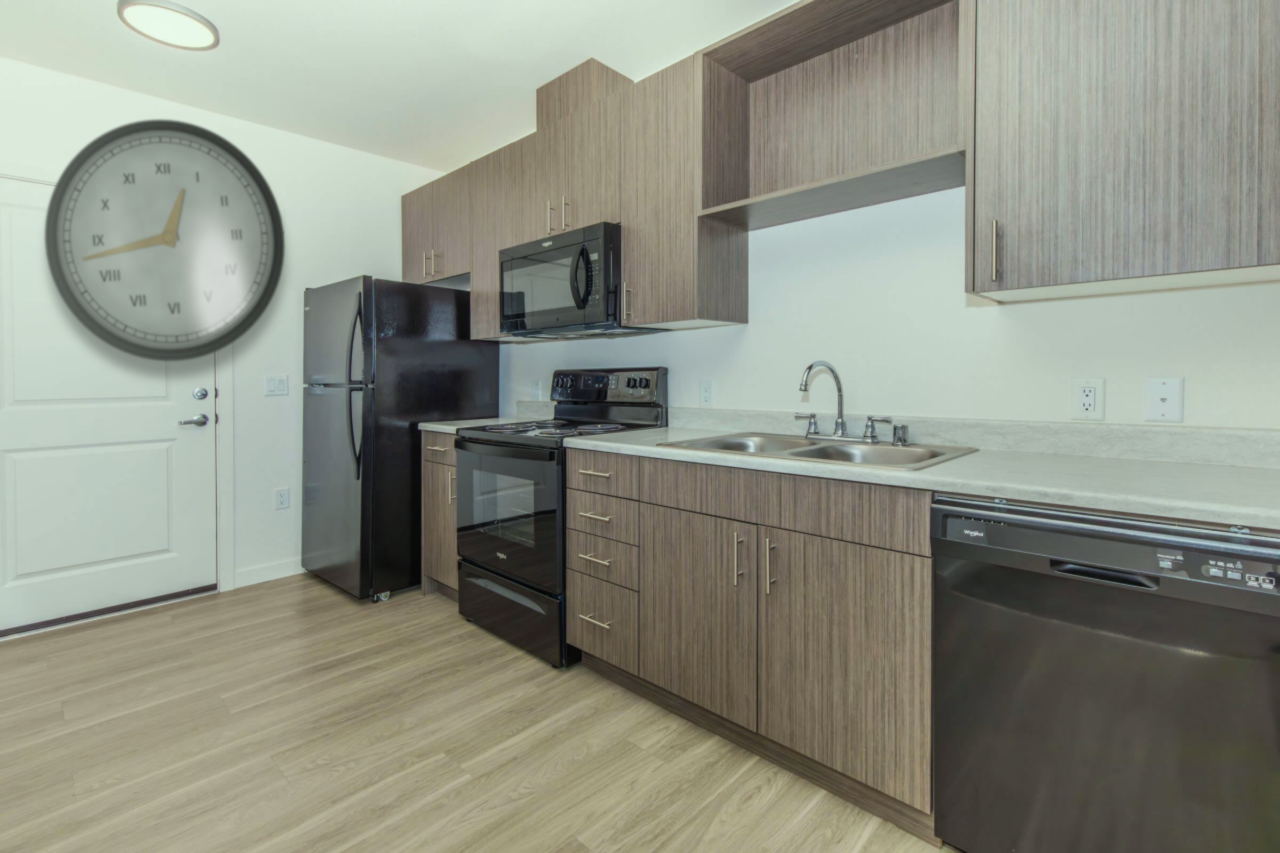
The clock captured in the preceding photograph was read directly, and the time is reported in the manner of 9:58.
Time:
12:43
